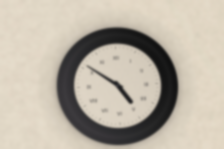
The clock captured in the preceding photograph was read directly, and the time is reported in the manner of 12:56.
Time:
4:51
